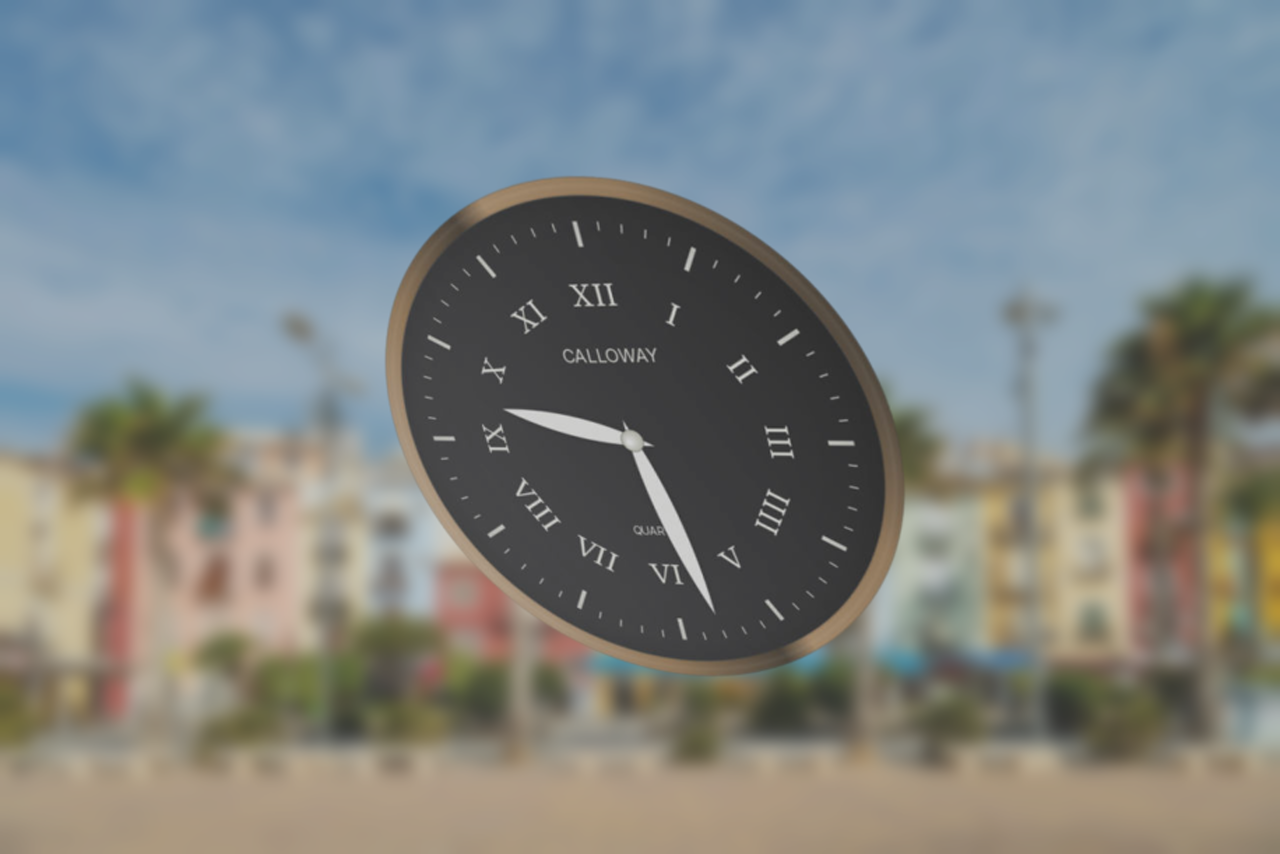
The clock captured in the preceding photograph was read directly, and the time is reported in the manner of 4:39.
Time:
9:28
